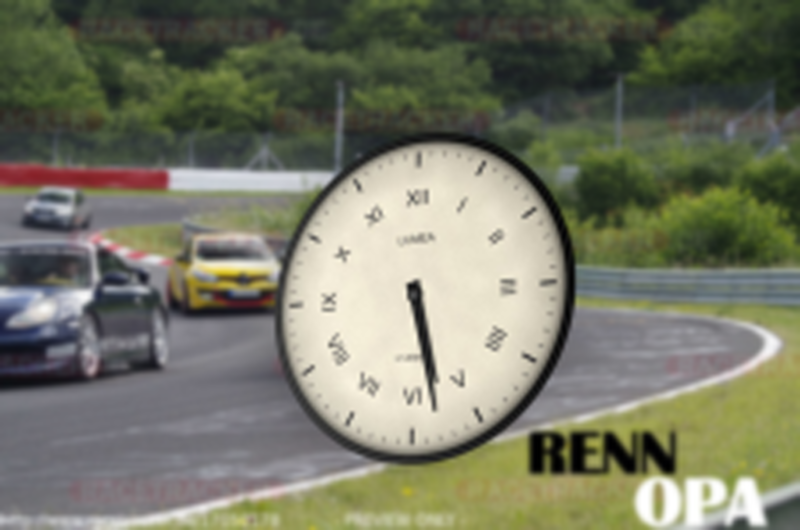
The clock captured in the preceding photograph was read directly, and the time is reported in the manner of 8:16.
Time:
5:28
